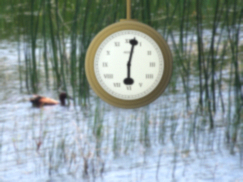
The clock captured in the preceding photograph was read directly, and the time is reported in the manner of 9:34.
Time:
6:02
